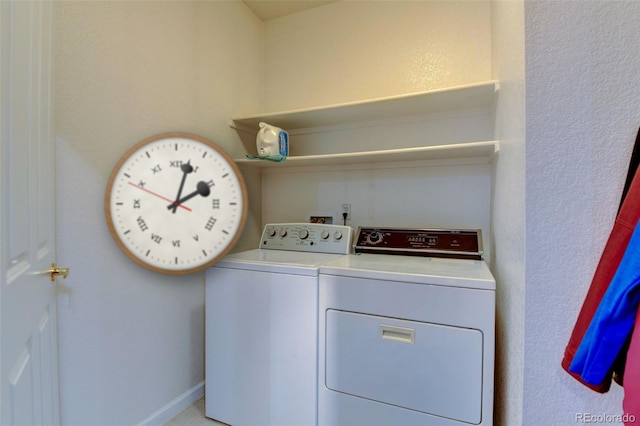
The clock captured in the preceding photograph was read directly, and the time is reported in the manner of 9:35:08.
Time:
2:02:49
